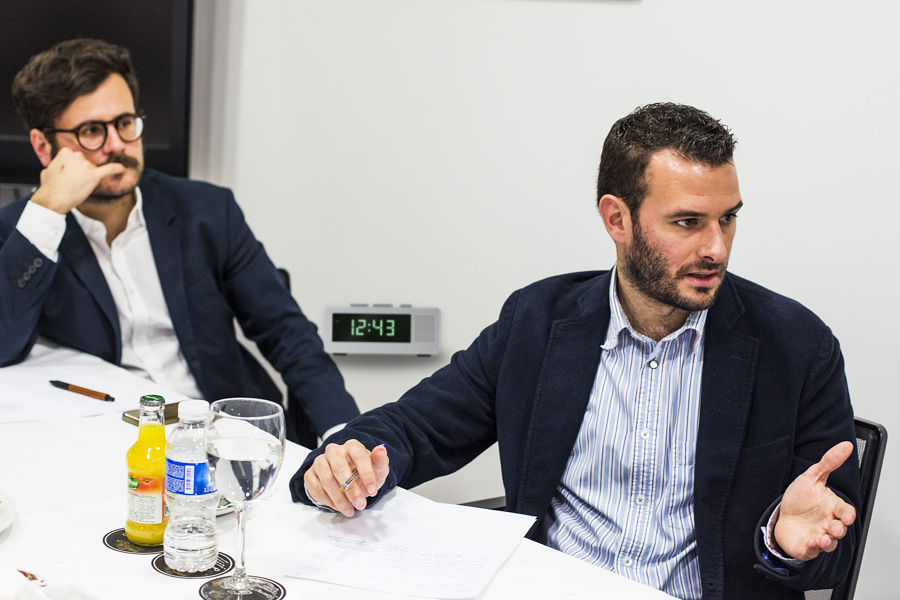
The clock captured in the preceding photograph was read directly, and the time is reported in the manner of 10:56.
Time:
12:43
